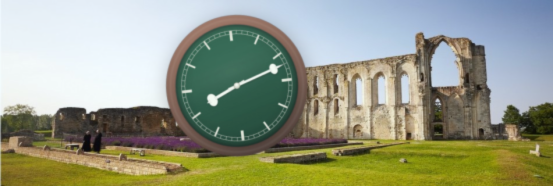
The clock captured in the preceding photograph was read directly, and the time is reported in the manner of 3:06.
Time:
8:12
